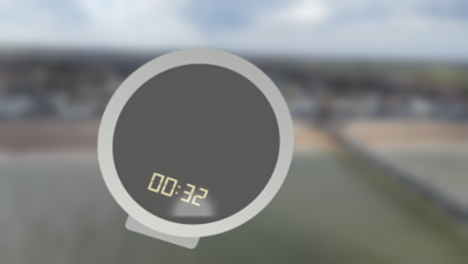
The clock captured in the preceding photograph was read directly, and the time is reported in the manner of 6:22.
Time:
0:32
